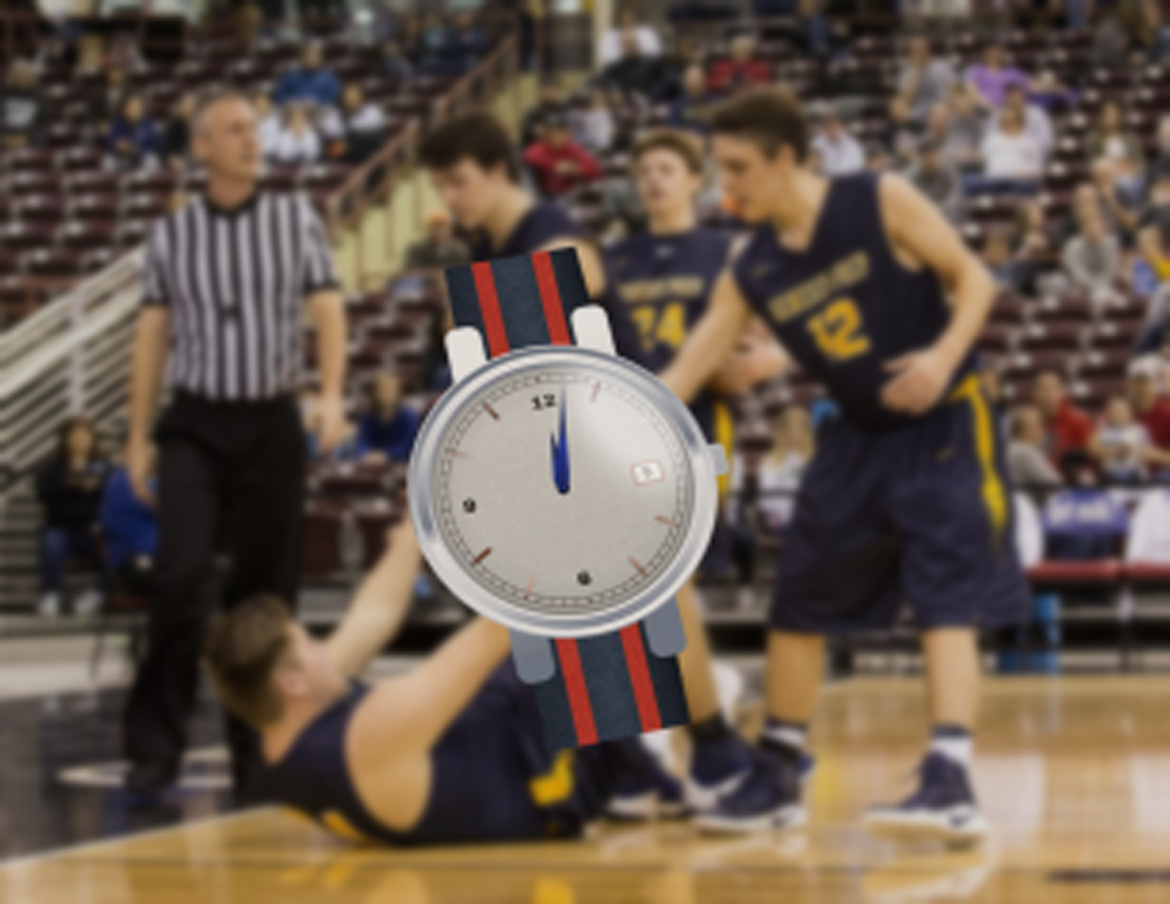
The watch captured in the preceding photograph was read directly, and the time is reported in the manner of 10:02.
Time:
12:02
